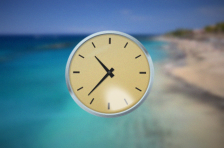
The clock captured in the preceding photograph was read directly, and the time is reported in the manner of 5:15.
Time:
10:37
